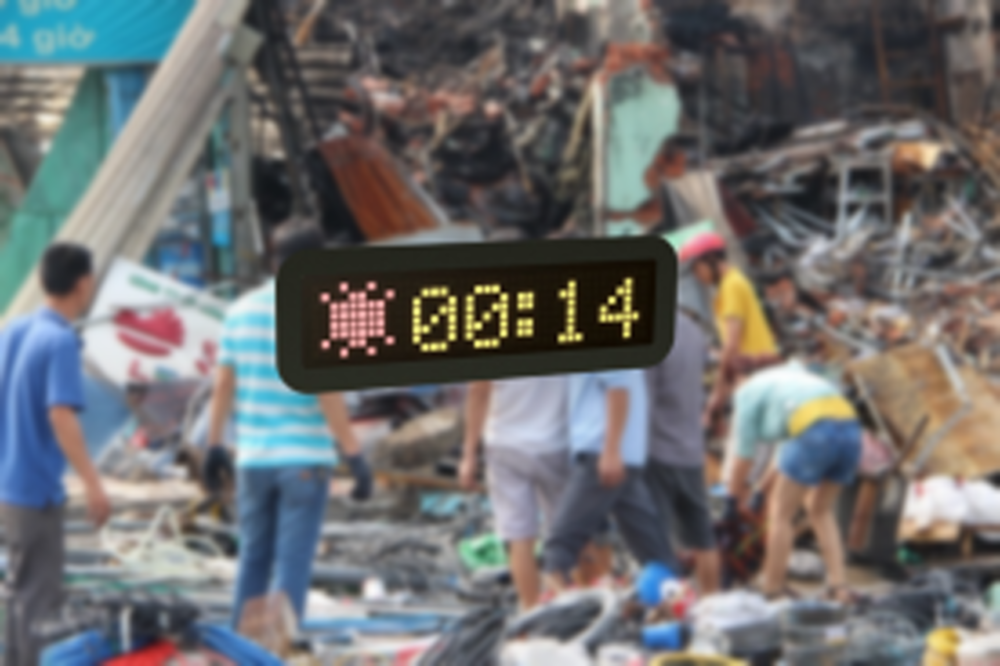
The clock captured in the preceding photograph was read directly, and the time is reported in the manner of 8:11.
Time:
0:14
